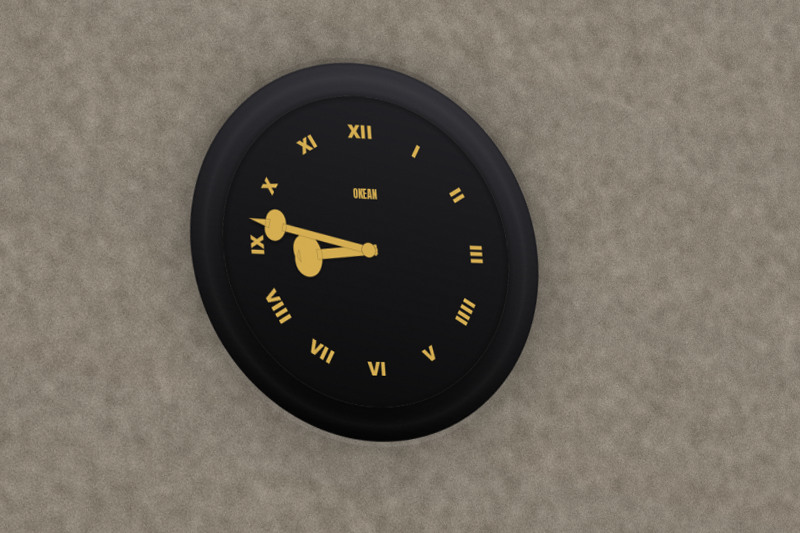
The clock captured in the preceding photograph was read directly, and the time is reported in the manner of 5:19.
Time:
8:47
